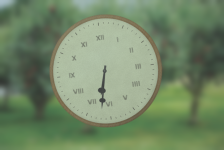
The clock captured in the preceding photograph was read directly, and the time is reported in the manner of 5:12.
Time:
6:32
